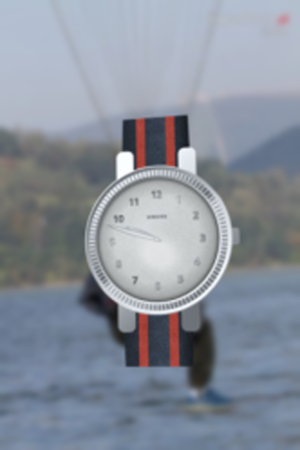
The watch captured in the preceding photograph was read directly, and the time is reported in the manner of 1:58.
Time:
9:48
